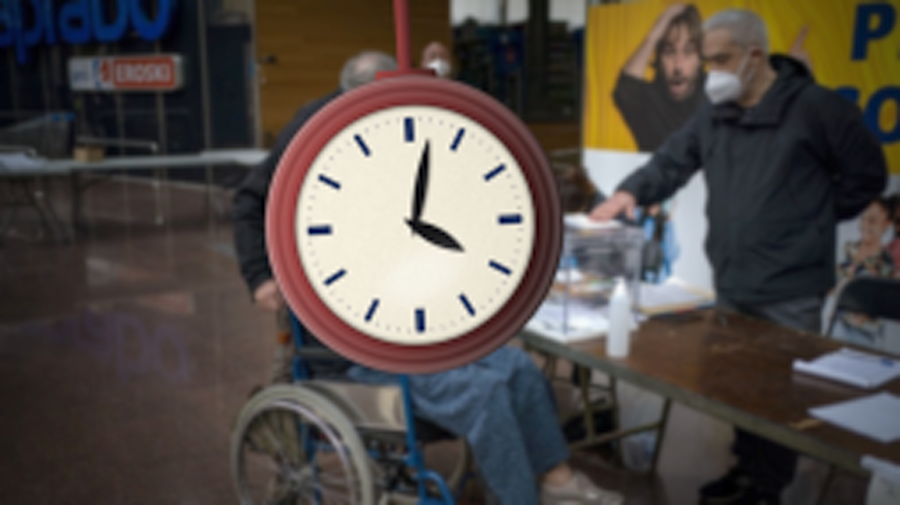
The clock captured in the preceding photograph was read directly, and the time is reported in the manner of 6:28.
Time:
4:02
